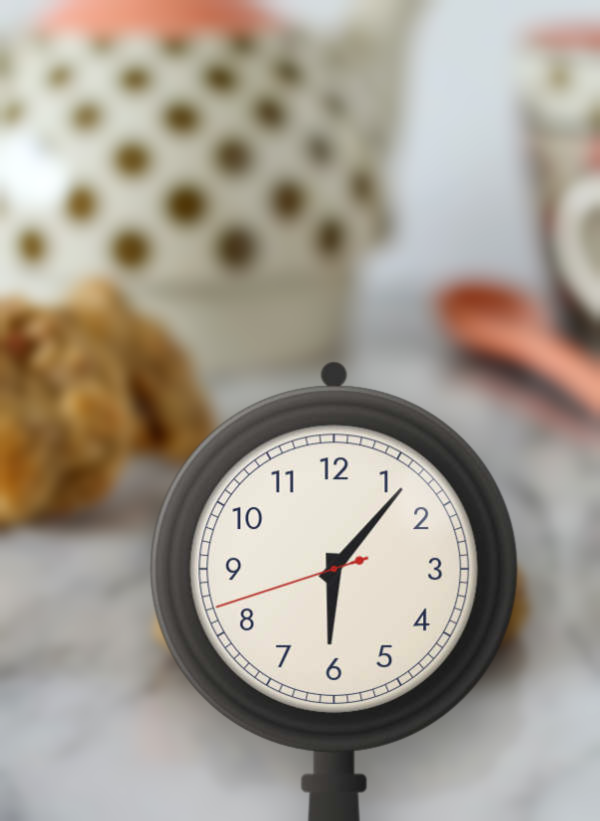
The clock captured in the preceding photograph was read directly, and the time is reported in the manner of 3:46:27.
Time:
6:06:42
